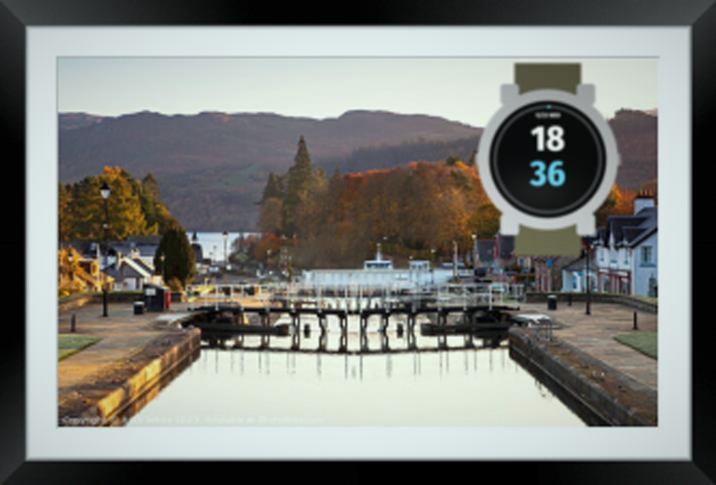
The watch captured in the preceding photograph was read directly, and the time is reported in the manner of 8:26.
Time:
18:36
